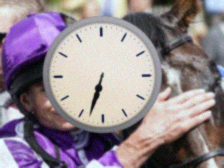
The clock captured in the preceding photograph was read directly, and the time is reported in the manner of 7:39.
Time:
6:33
